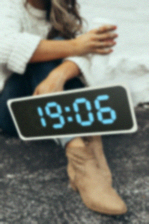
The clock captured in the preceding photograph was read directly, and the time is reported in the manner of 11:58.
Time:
19:06
